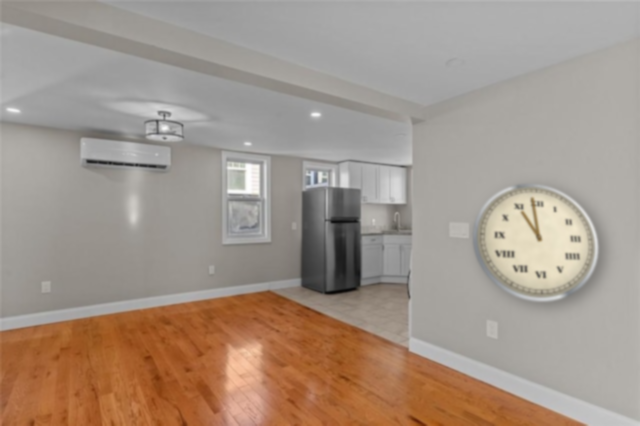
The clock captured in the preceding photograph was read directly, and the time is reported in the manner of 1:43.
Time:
10:59
